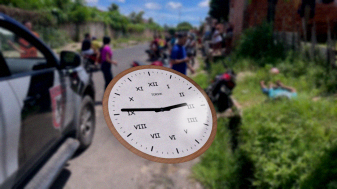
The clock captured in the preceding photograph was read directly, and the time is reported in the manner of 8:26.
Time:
2:46
